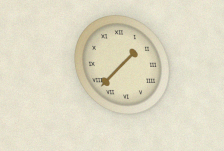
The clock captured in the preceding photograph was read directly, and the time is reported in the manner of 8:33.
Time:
1:38
